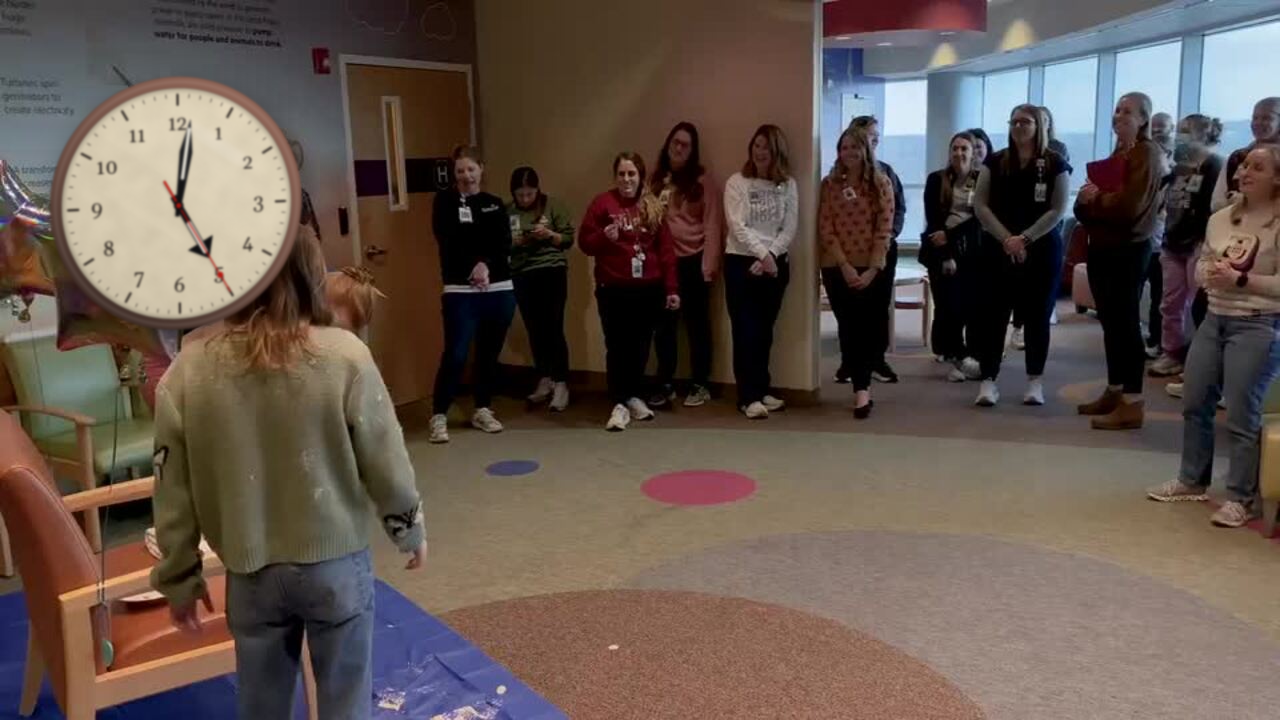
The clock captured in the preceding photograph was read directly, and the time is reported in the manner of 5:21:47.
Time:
5:01:25
